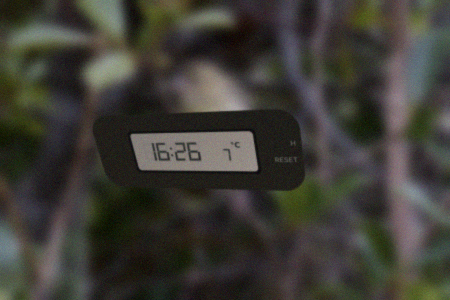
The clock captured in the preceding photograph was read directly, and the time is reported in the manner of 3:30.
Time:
16:26
